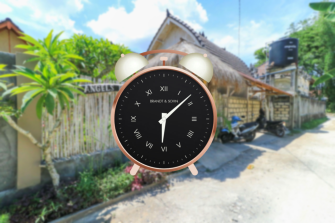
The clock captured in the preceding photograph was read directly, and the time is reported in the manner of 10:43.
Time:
6:08
